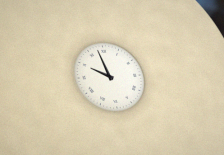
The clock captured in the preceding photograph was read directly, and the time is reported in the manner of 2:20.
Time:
9:58
